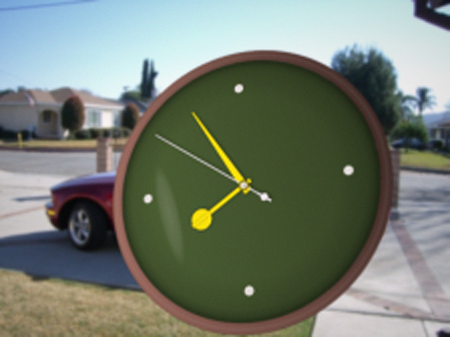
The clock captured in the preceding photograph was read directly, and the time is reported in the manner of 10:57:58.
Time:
7:54:51
